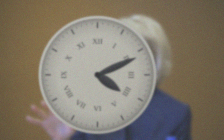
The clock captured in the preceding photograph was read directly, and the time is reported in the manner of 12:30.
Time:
4:11
